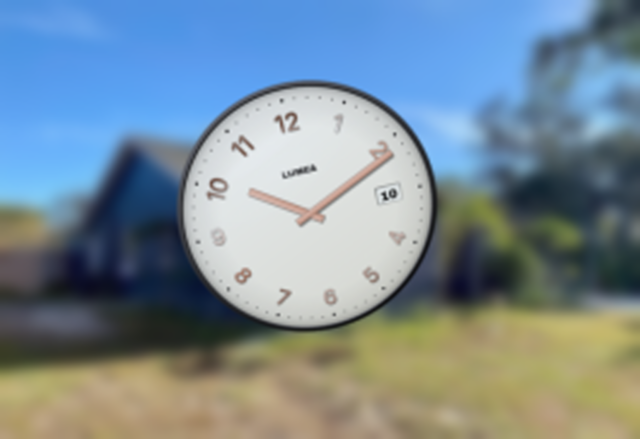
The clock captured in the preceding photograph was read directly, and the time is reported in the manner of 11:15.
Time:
10:11
